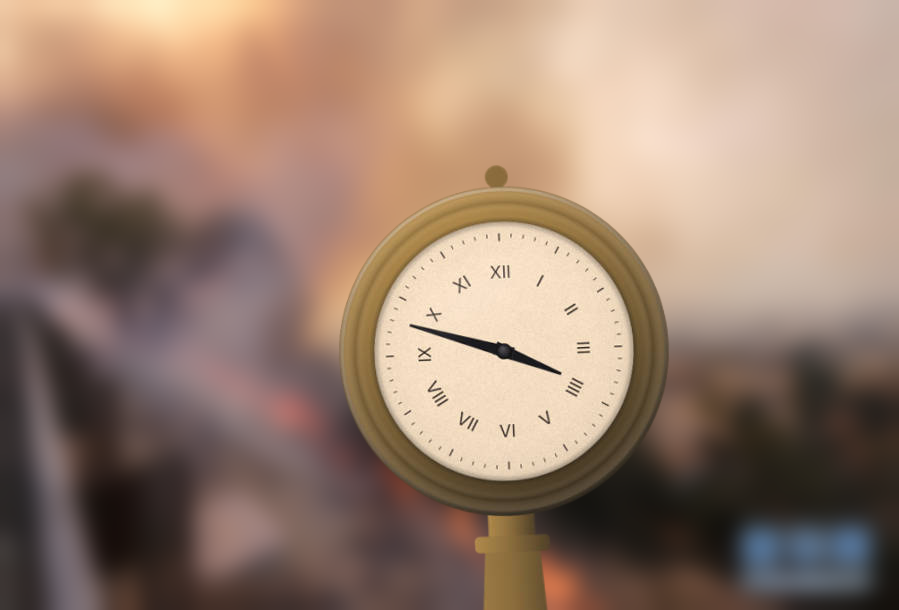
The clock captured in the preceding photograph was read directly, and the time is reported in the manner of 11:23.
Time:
3:48
